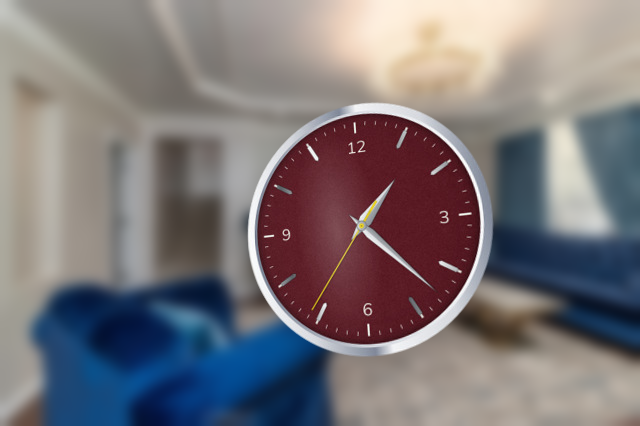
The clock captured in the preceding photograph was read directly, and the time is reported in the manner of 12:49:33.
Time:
1:22:36
